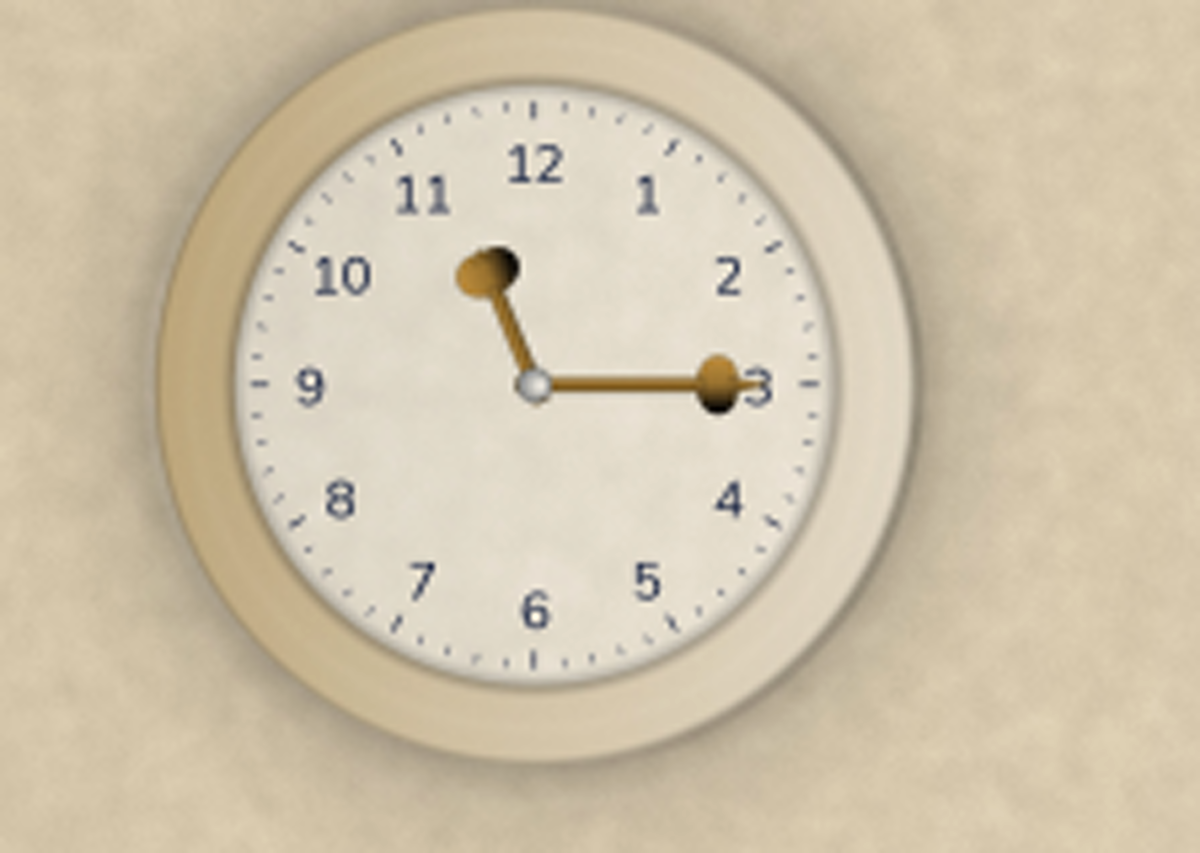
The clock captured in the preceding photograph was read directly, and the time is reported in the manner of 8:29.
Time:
11:15
